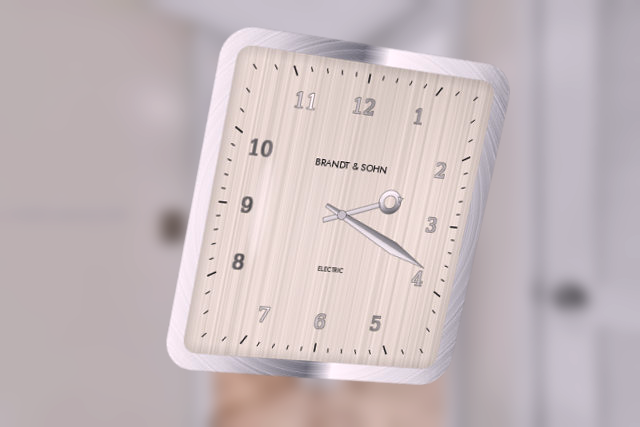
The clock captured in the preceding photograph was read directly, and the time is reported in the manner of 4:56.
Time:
2:19
